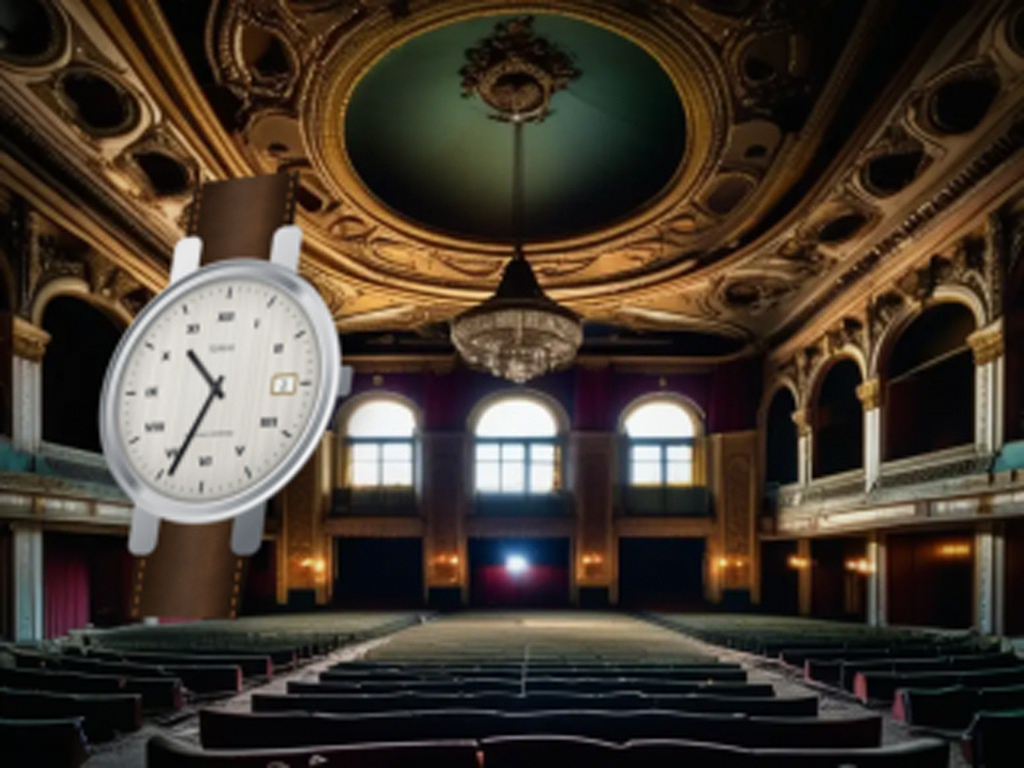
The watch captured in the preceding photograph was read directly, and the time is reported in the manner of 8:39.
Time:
10:34
